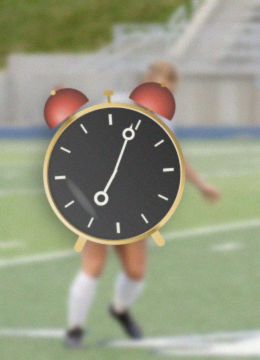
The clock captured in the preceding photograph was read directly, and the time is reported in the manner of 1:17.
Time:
7:04
